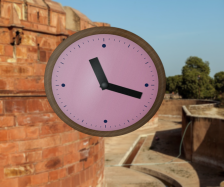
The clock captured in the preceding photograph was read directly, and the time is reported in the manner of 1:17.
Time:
11:18
